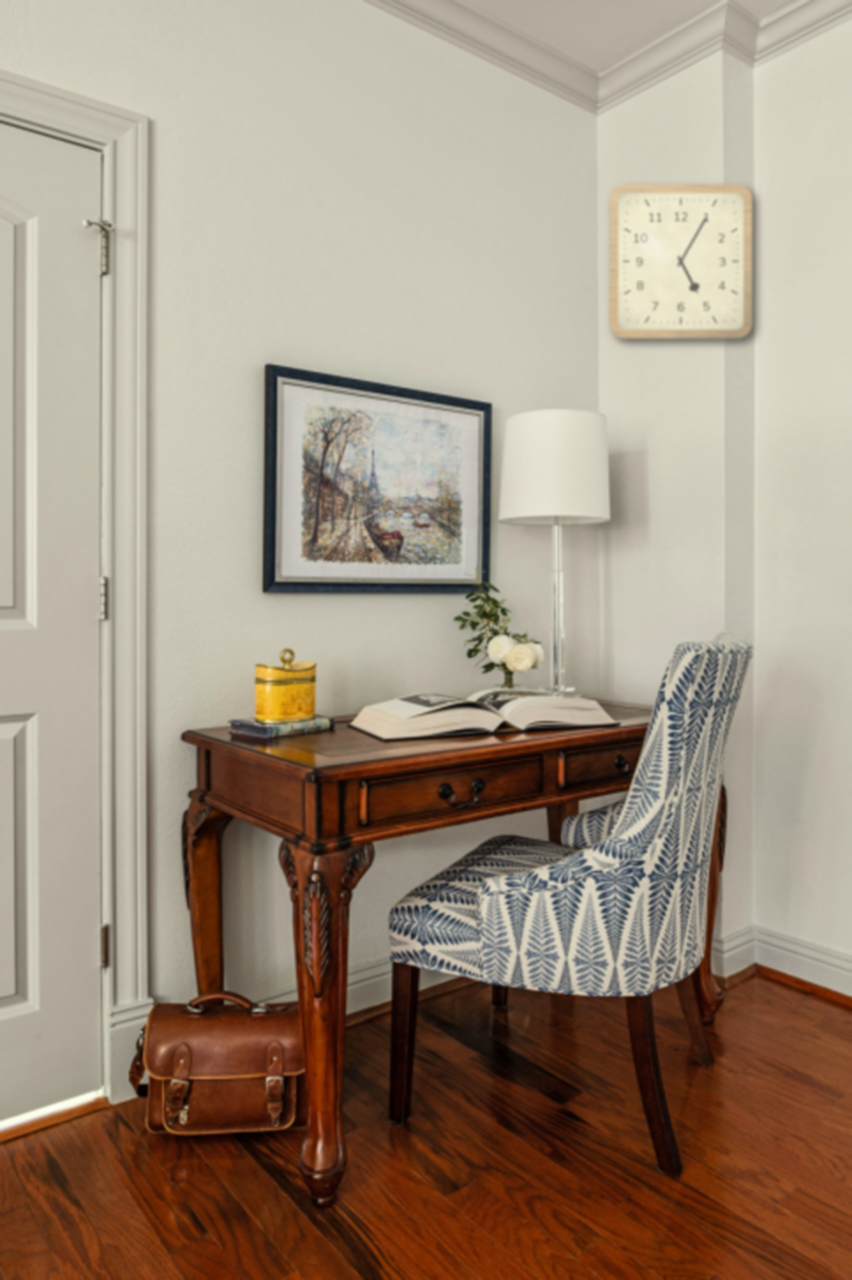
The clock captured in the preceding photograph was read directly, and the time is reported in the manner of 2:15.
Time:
5:05
